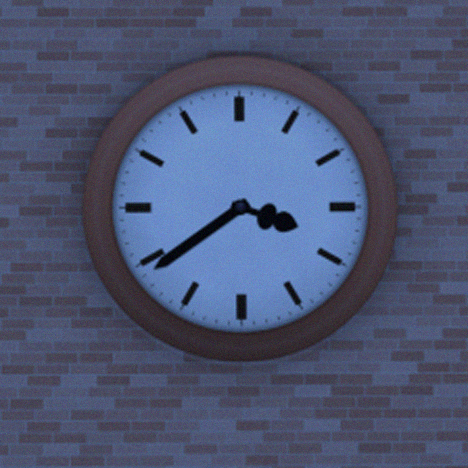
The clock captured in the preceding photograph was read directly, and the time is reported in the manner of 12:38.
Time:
3:39
